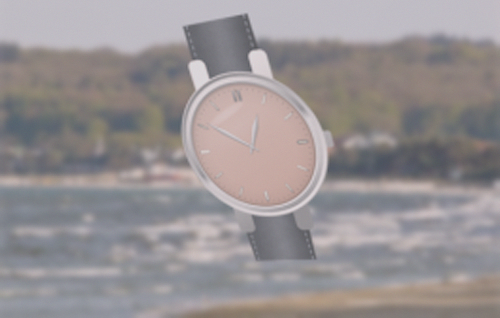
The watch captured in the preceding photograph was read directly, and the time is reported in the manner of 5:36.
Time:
12:51
